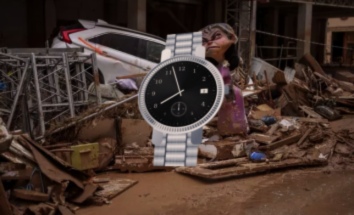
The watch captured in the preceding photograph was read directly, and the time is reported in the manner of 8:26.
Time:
7:57
